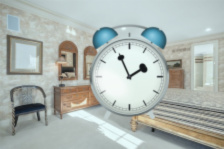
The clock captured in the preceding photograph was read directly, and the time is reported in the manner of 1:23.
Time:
1:56
